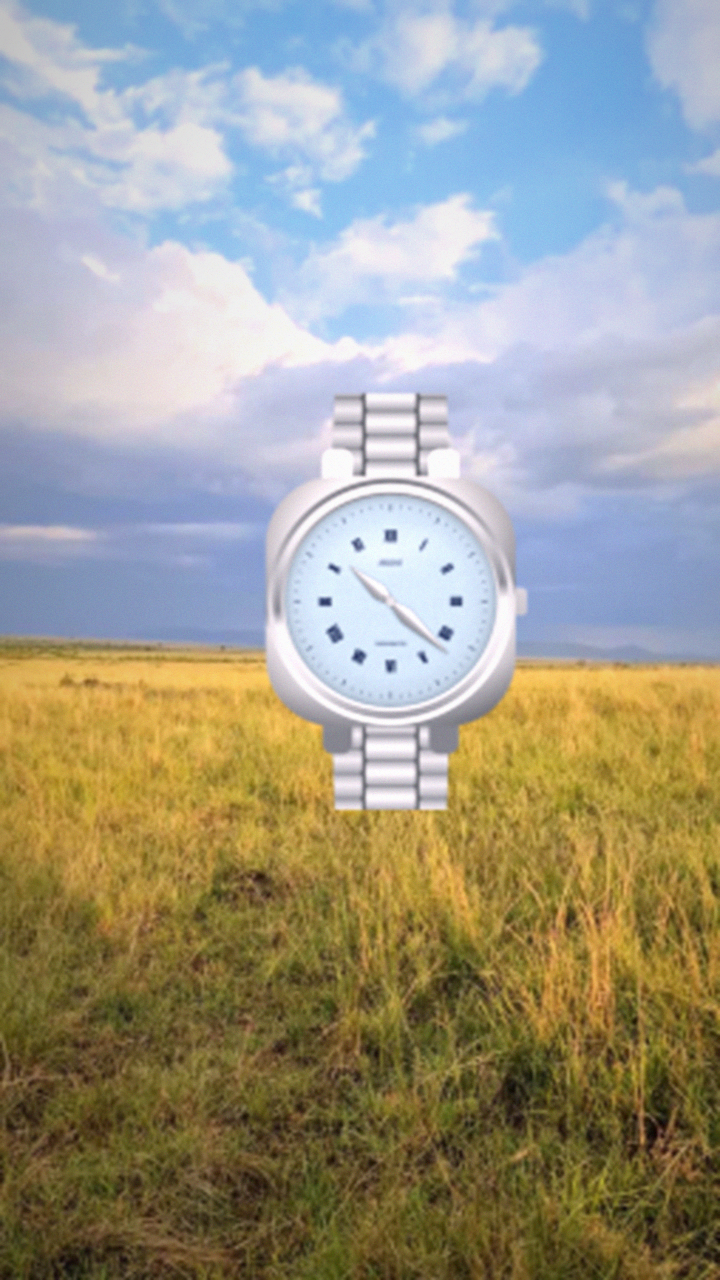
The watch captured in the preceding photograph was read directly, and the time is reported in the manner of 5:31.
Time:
10:22
